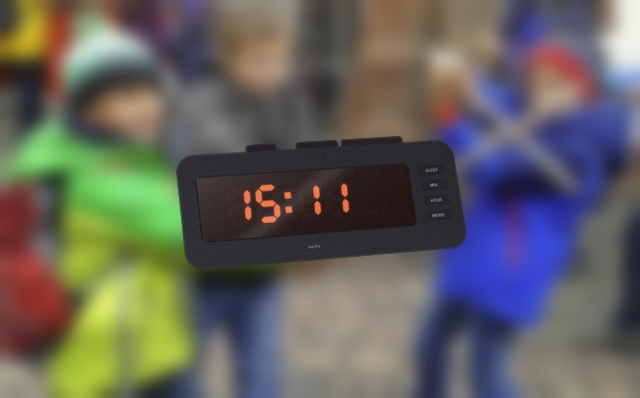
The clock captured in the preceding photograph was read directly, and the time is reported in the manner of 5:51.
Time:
15:11
